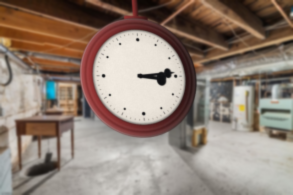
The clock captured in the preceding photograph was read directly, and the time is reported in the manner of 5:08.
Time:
3:14
